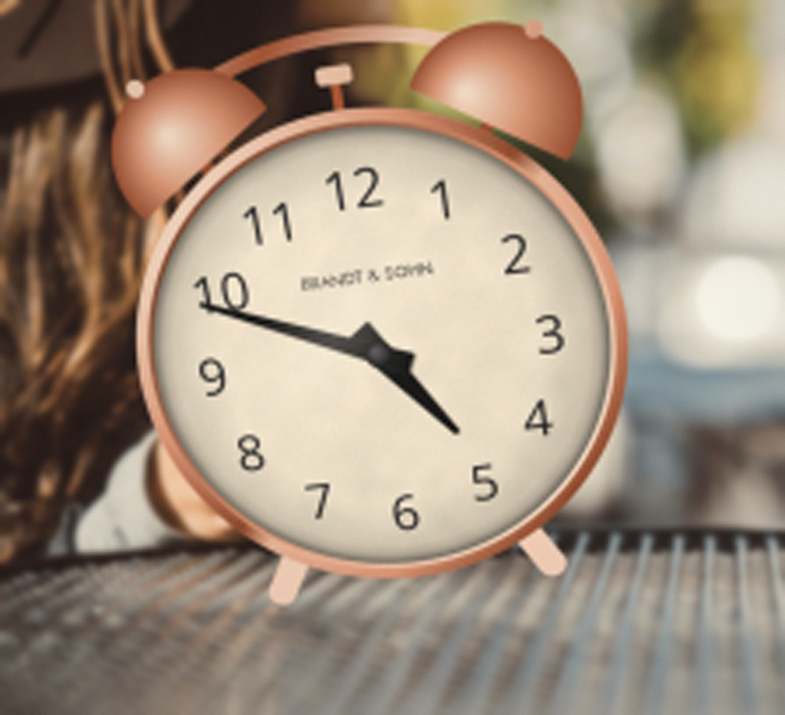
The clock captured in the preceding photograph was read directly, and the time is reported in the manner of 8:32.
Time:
4:49
